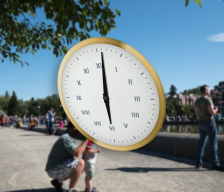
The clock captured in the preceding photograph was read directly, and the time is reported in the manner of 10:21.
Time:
6:01
